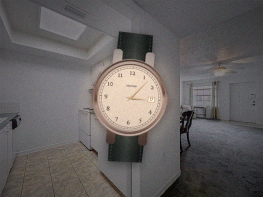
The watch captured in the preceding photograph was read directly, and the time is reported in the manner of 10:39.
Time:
3:07
